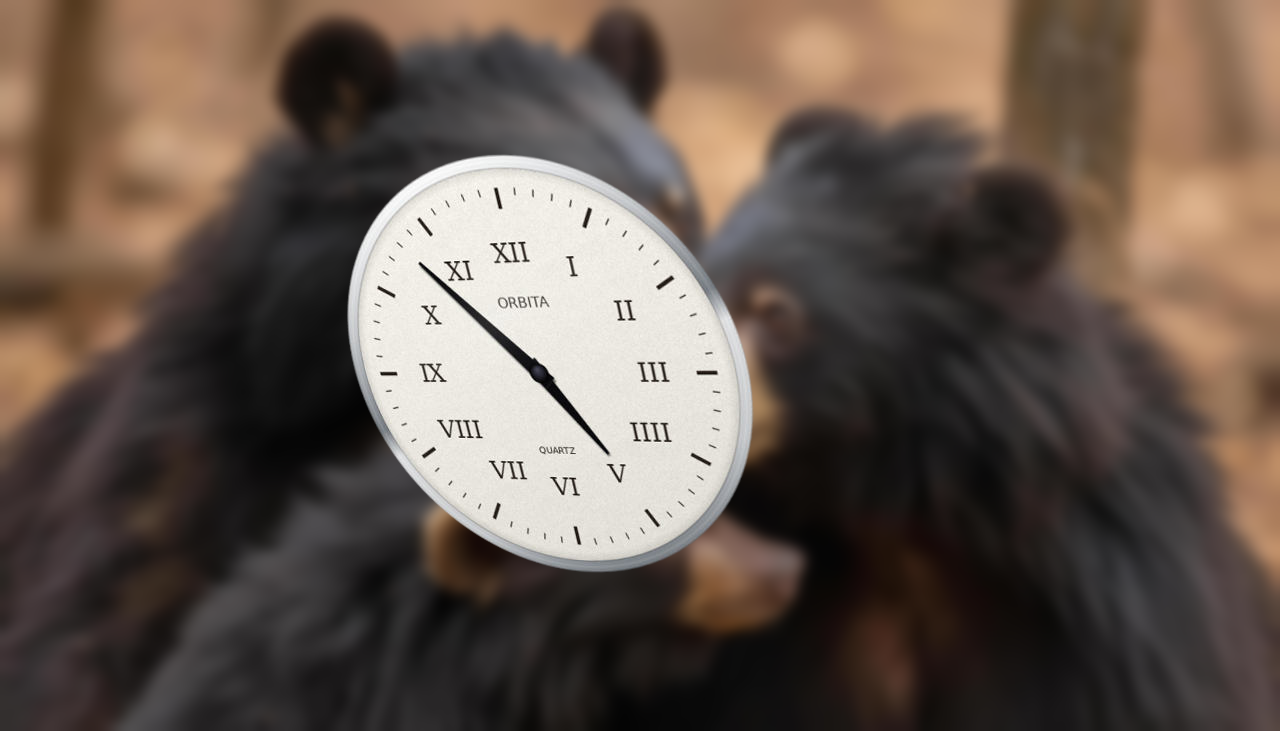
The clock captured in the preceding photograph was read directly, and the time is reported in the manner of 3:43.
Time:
4:53
